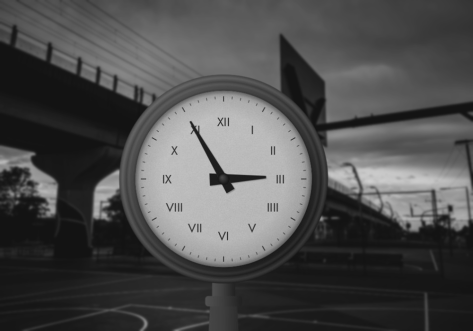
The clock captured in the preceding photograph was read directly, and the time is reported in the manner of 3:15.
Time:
2:55
